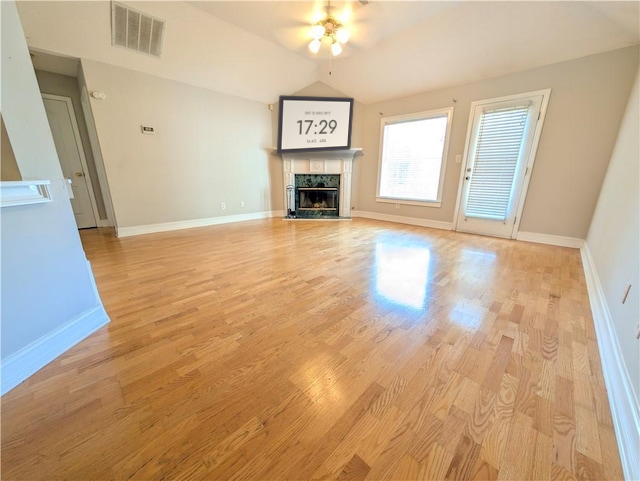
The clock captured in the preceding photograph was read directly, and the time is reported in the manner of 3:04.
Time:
17:29
